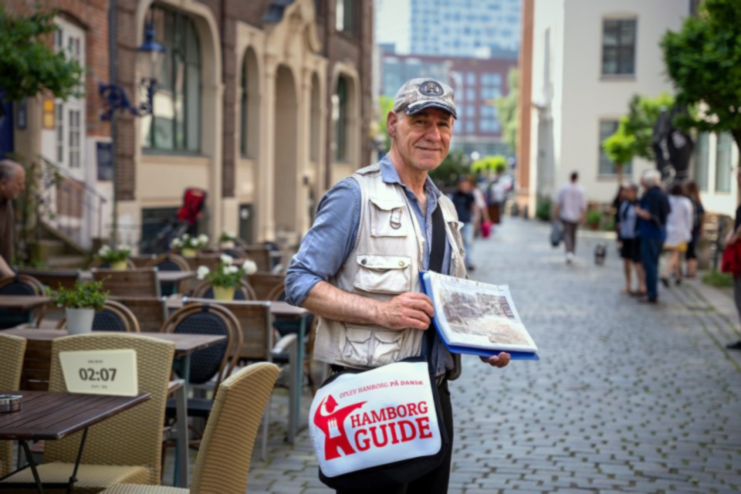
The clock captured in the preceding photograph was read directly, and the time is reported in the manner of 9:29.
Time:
2:07
